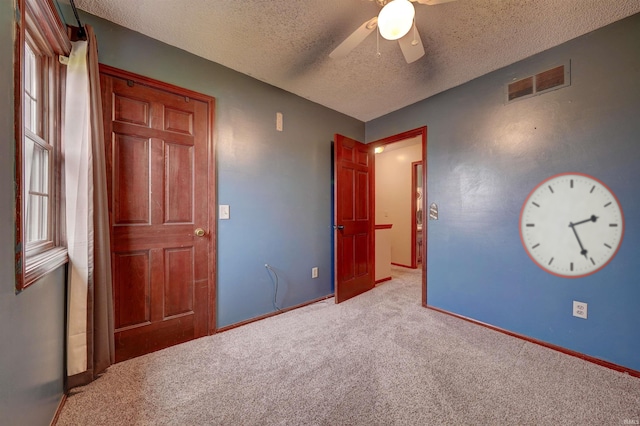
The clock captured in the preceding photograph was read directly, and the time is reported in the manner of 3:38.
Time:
2:26
